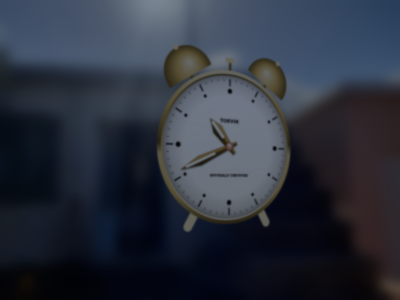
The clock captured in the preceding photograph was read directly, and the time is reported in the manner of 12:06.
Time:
10:41
